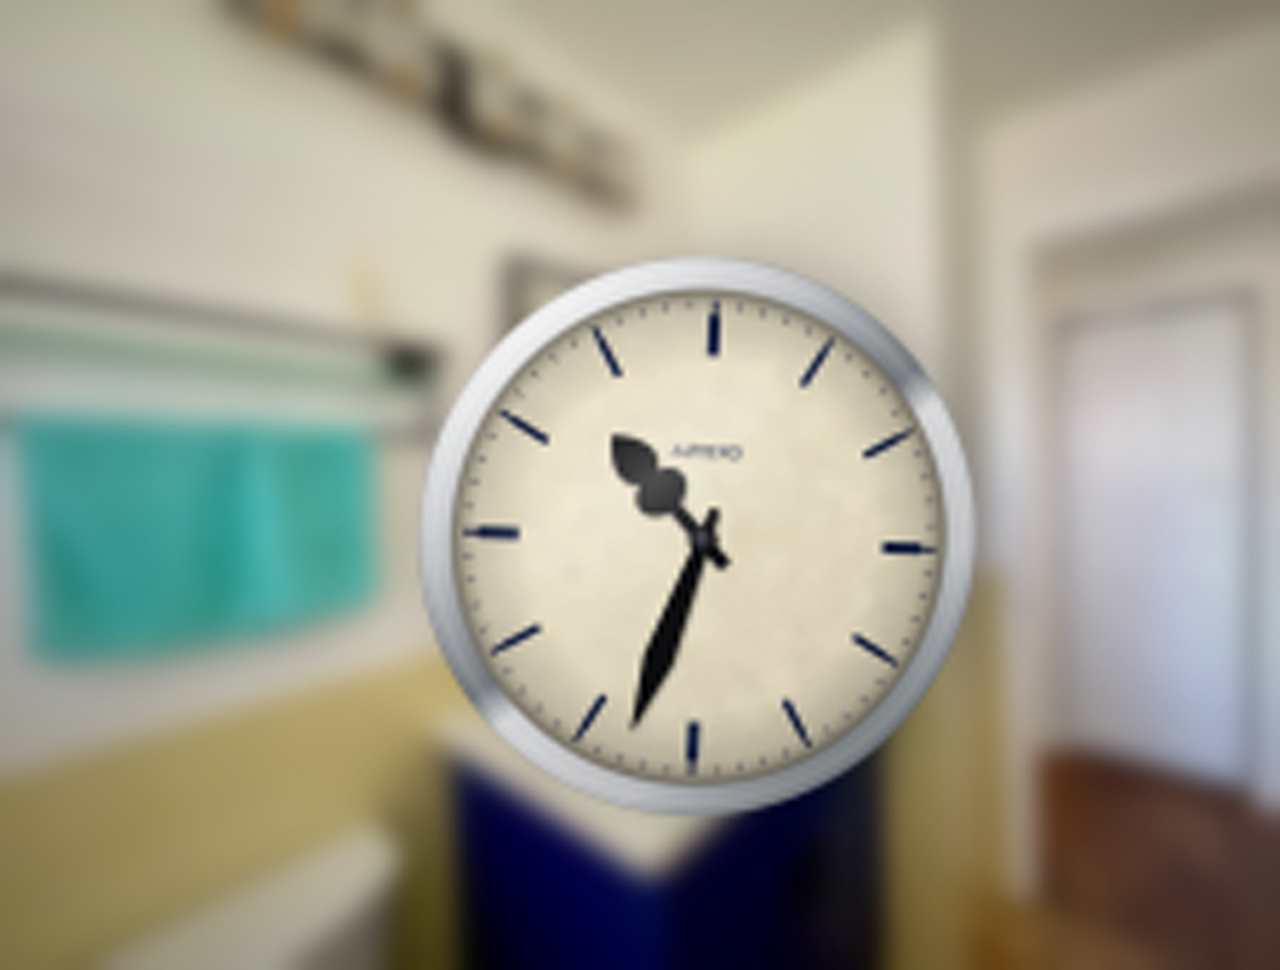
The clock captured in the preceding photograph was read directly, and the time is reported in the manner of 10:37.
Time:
10:33
